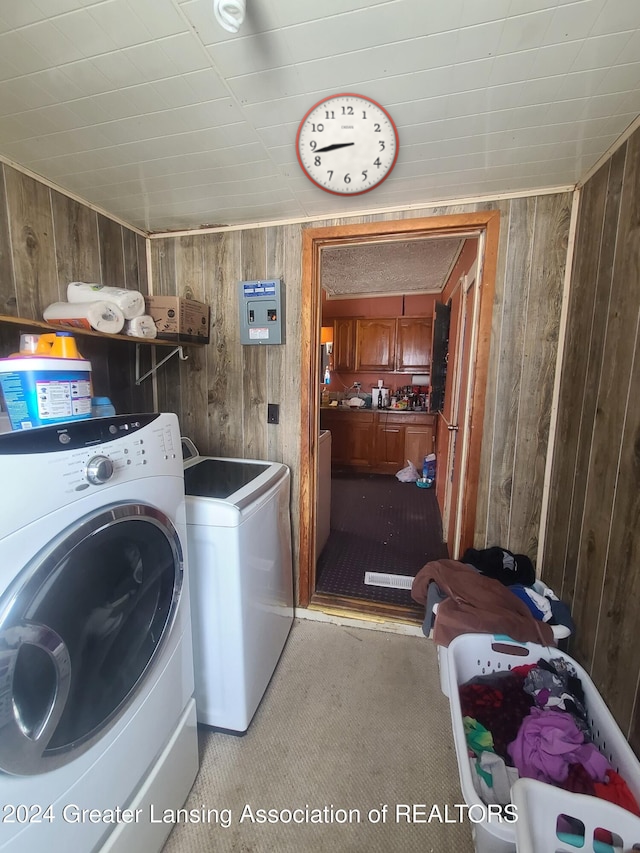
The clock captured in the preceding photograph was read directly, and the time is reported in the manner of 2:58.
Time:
8:43
